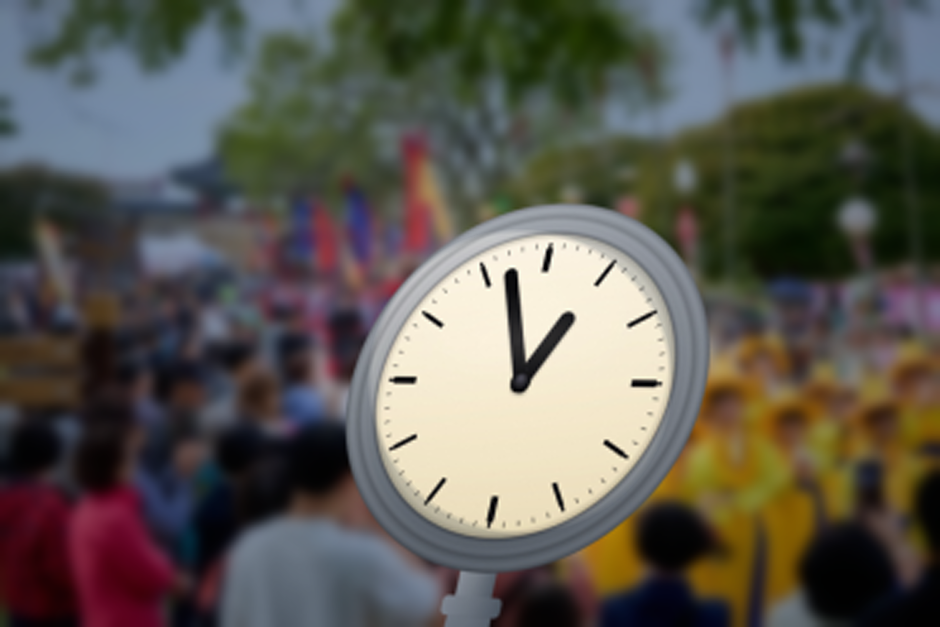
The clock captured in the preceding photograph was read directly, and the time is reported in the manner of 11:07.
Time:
12:57
